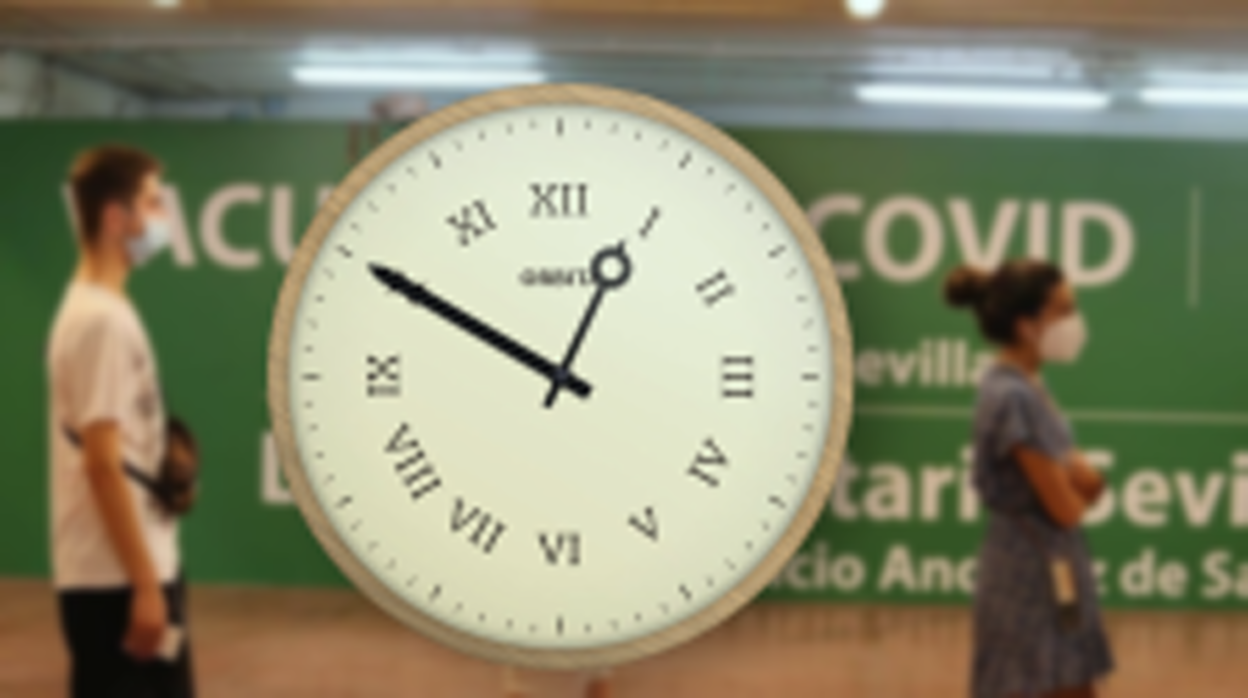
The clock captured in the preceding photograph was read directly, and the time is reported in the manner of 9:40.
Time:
12:50
